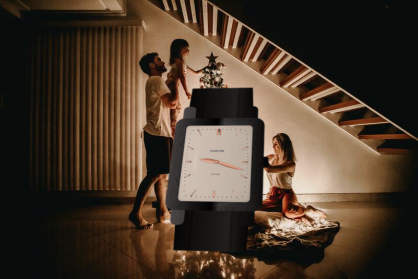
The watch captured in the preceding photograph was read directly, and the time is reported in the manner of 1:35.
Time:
9:18
